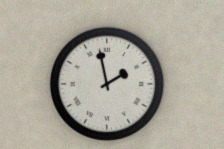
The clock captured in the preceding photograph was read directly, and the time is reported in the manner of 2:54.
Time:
1:58
